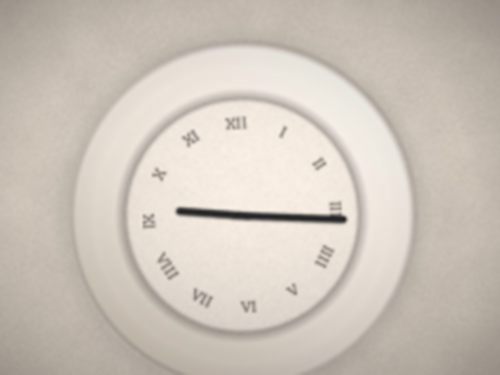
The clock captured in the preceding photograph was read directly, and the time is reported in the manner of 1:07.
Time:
9:16
